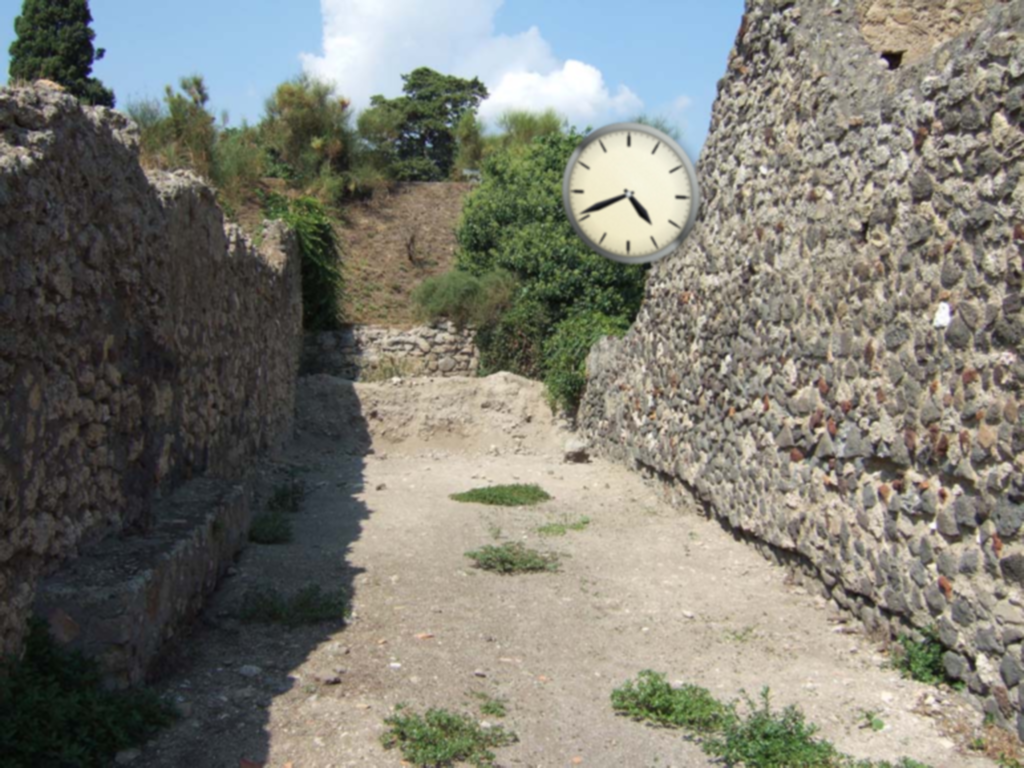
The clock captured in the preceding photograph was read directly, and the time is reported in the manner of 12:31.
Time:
4:41
